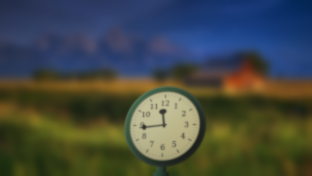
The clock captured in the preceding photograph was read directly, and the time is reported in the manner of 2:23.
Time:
11:44
